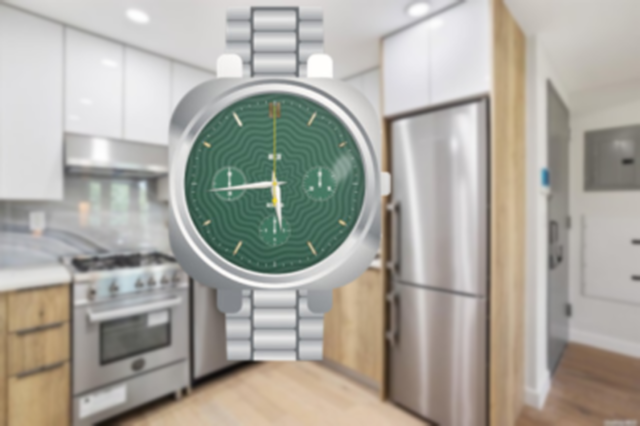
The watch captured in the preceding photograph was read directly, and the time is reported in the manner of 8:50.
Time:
5:44
